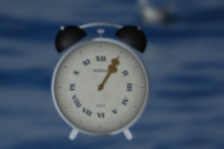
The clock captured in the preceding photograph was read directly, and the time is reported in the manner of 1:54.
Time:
1:05
